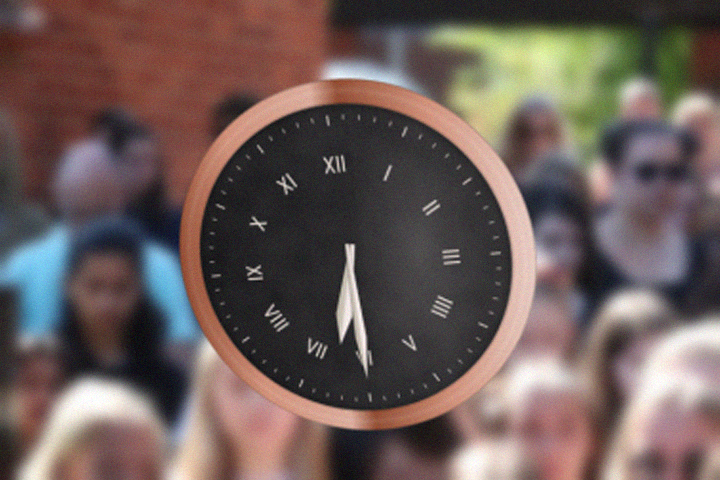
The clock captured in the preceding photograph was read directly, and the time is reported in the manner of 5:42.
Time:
6:30
